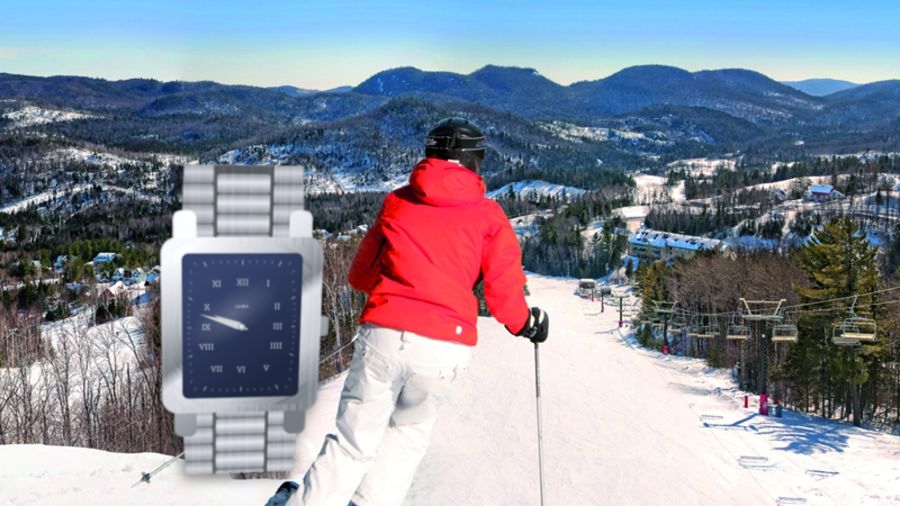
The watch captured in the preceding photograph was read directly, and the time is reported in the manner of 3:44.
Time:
9:48
